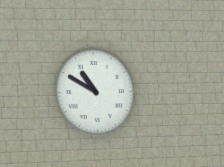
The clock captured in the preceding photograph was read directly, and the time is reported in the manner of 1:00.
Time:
10:50
